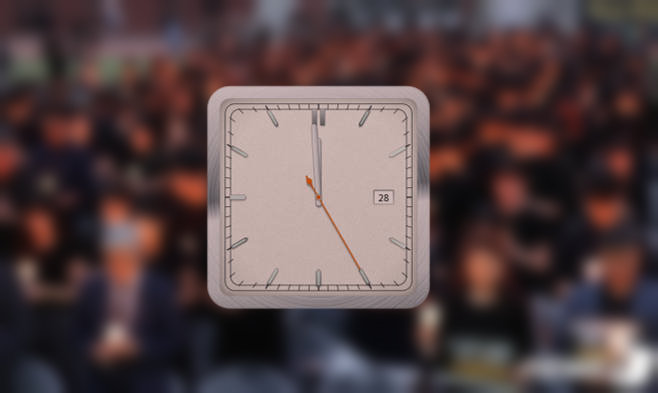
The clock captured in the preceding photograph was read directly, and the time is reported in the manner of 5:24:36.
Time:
11:59:25
